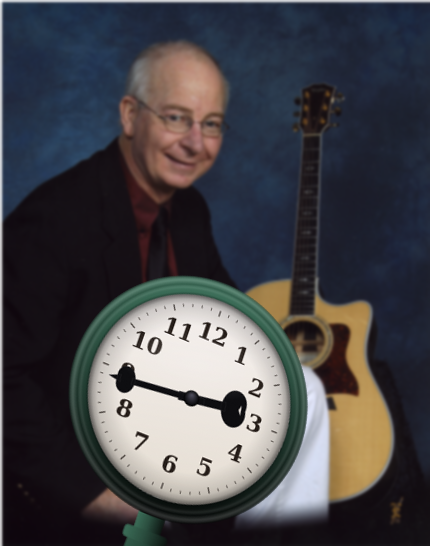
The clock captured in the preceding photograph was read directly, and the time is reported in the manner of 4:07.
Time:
2:44
